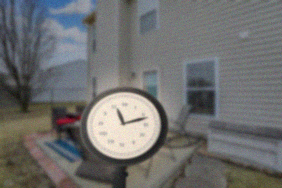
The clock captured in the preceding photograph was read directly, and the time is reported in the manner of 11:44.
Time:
11:12
